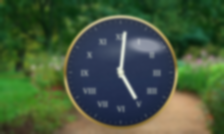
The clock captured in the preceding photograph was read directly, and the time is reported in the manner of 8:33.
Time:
5:01
